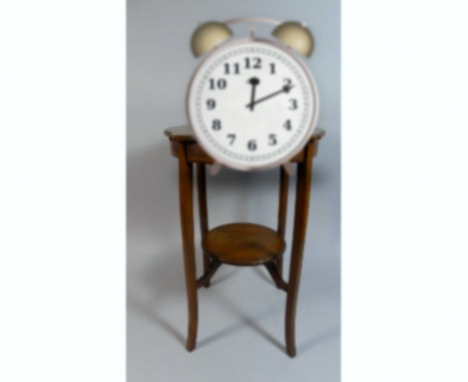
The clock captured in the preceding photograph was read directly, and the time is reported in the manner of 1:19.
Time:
12:11
